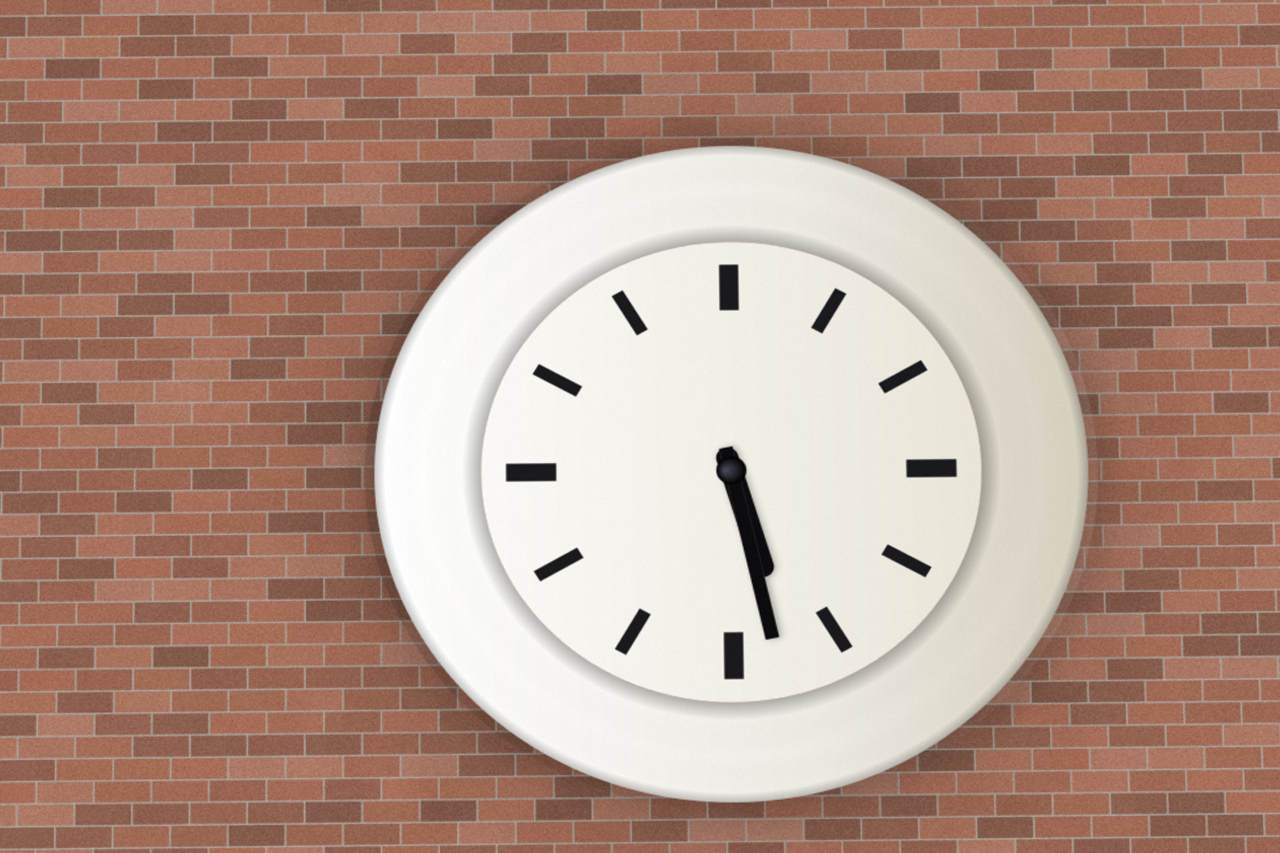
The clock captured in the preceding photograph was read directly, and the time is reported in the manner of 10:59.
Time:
5:28
